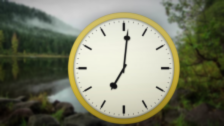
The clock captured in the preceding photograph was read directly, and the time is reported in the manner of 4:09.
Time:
7:01
